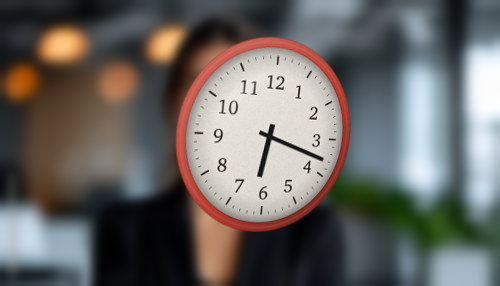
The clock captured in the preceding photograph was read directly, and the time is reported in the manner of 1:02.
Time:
6:18
